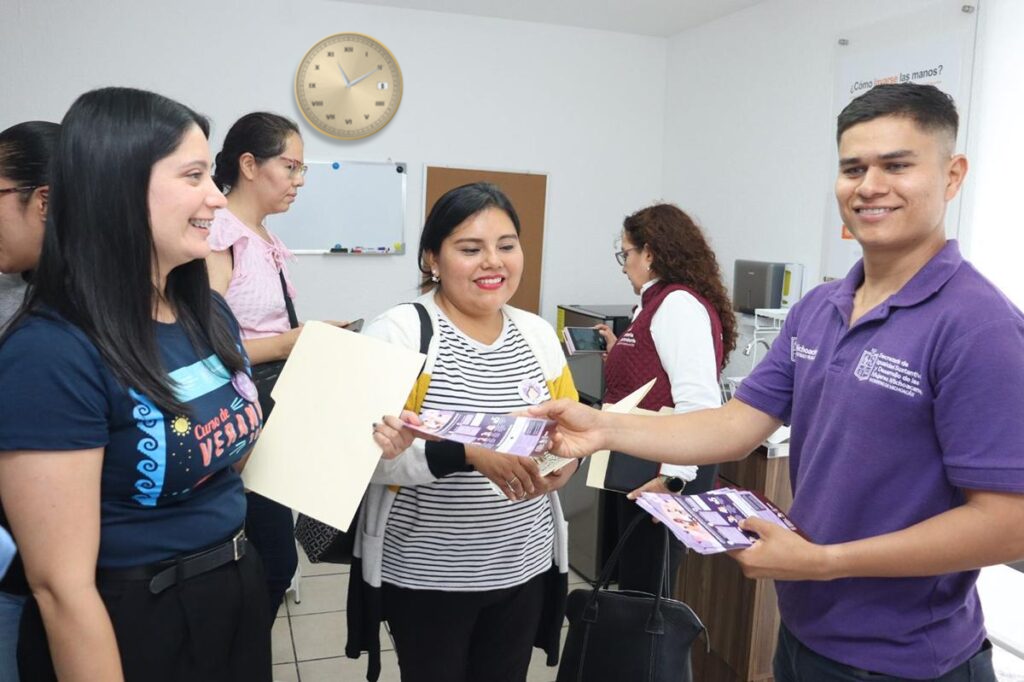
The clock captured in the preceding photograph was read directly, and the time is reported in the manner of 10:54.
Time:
11:10
